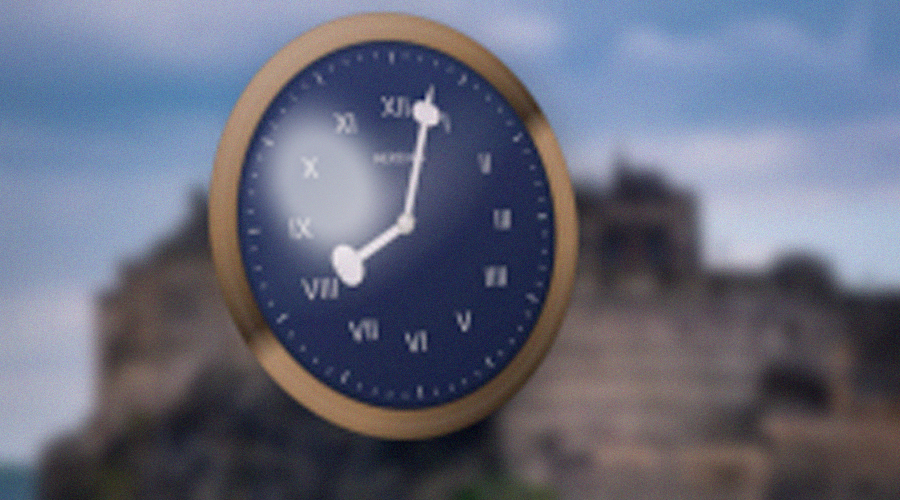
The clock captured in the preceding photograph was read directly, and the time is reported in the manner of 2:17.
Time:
8:03
